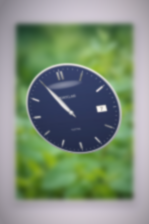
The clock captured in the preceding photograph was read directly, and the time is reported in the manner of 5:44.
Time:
10:55
